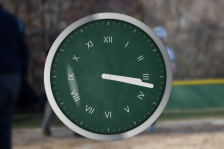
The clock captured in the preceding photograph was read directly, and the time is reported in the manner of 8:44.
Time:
3:17
